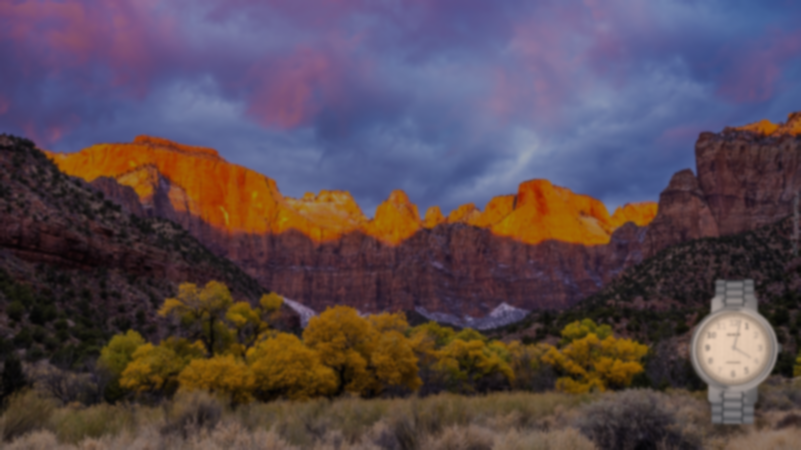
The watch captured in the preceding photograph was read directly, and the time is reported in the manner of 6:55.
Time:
4:02
